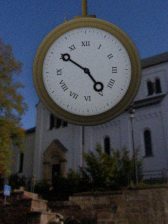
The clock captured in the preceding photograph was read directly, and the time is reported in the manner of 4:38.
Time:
4:51
